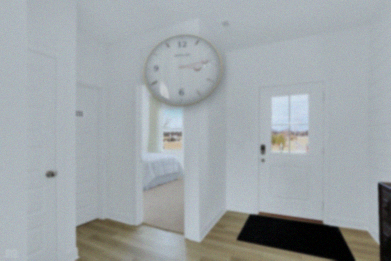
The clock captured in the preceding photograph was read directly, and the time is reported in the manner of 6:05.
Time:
3:13
